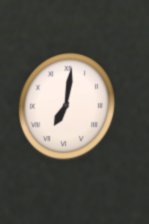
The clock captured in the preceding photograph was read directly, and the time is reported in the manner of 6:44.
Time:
7:01
